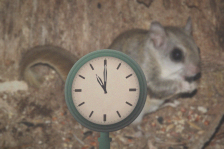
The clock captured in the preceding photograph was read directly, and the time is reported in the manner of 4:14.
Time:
11:00
